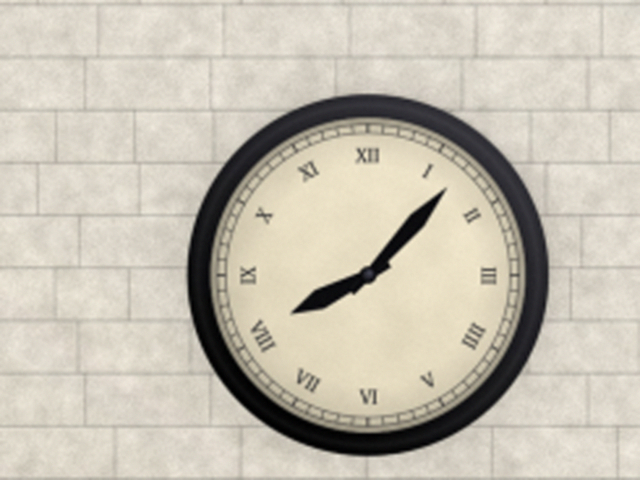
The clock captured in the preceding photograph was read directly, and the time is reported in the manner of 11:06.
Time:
8:07
